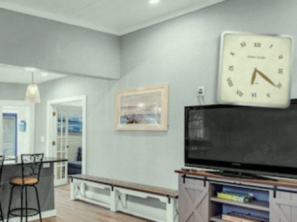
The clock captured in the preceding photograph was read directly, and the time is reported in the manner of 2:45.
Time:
6:21
